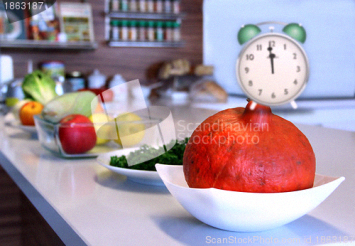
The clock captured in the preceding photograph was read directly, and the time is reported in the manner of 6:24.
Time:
11:59
